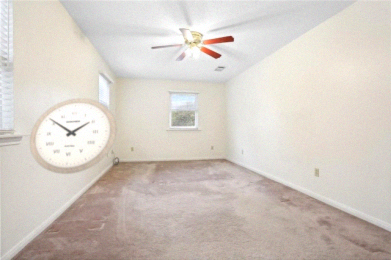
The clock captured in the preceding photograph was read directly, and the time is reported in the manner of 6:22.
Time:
1:51
